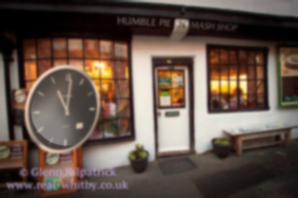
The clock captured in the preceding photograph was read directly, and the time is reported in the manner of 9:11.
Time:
11:01
